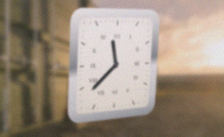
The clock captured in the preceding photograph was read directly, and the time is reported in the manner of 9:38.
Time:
11:38
